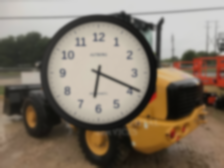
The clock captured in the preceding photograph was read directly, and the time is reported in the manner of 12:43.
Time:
6:19
